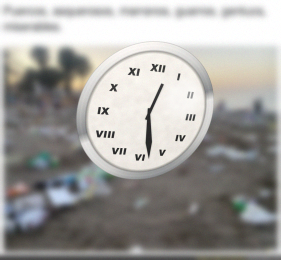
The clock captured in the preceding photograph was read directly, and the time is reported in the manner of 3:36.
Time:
12:28
